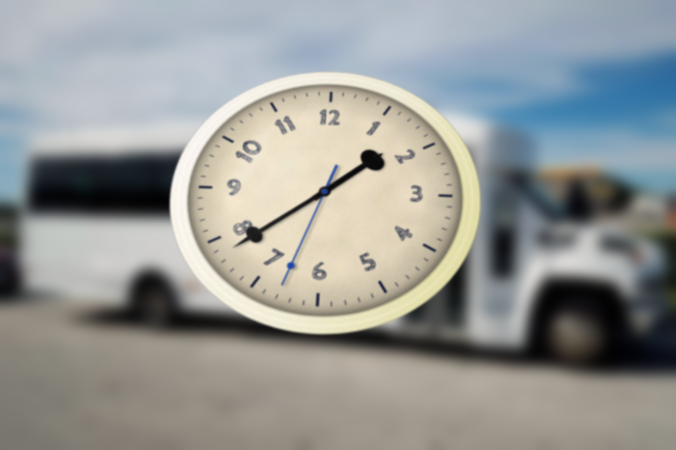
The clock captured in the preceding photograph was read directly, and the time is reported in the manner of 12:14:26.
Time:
1:38:33
